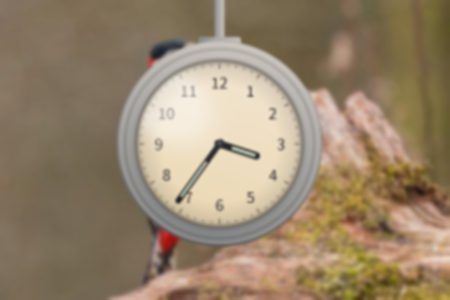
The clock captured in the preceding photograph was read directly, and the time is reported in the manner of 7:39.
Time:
3:36
